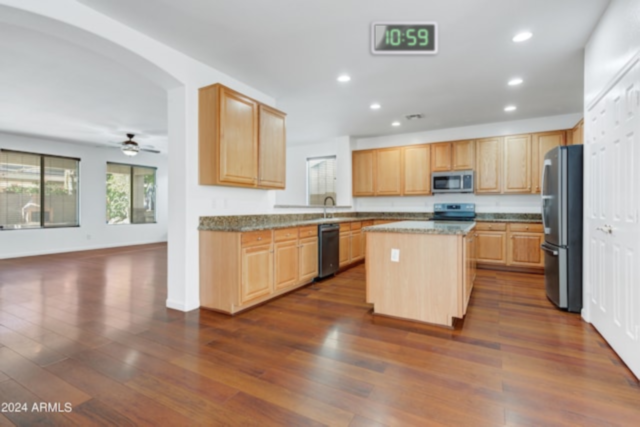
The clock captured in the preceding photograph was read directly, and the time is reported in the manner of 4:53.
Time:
10:59
